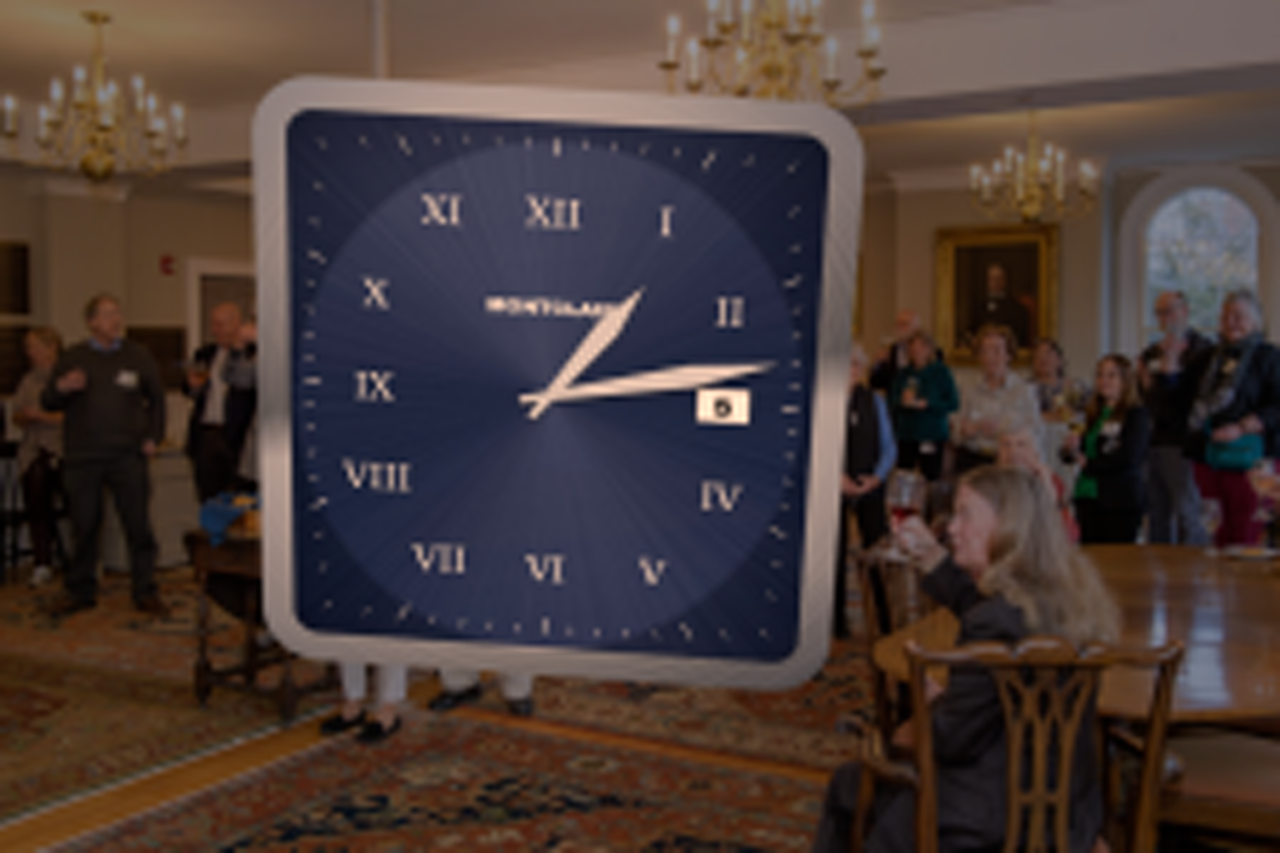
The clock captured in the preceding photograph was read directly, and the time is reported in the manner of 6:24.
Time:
1:13
